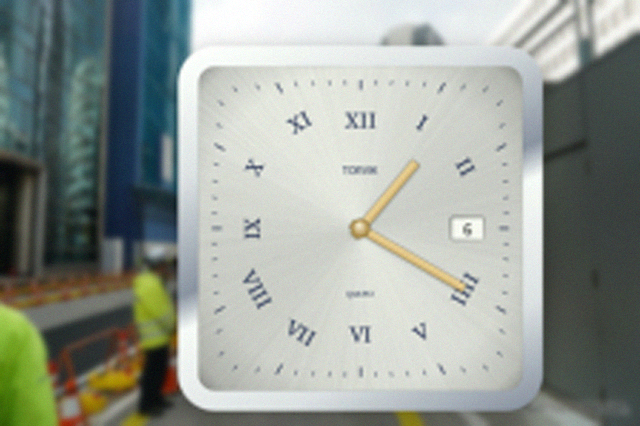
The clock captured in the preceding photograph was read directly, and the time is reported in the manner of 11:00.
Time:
1:20
